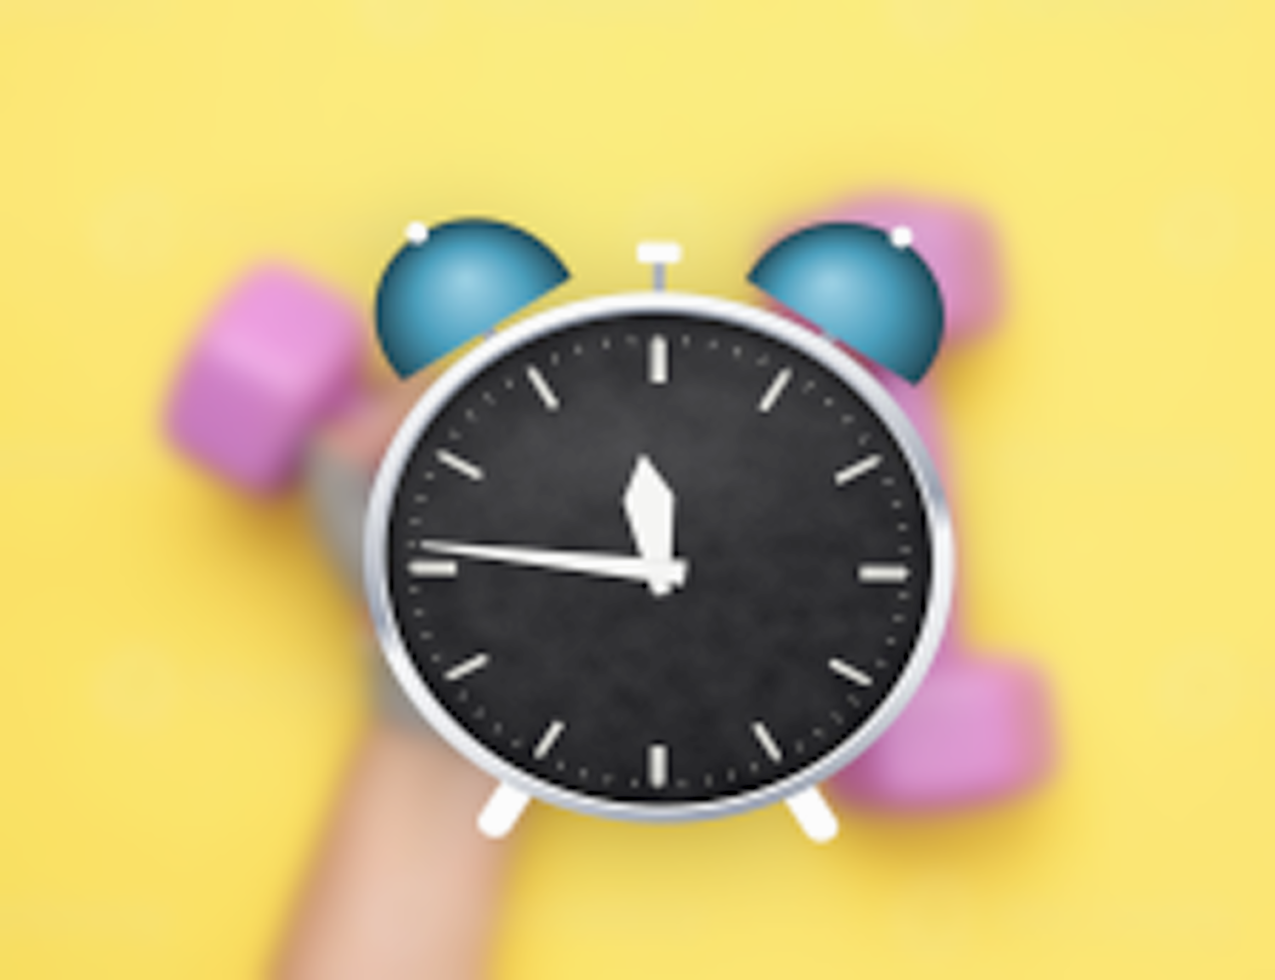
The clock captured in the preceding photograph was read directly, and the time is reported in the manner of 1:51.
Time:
11:46
